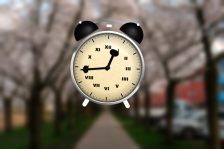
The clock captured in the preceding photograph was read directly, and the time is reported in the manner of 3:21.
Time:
12:44
